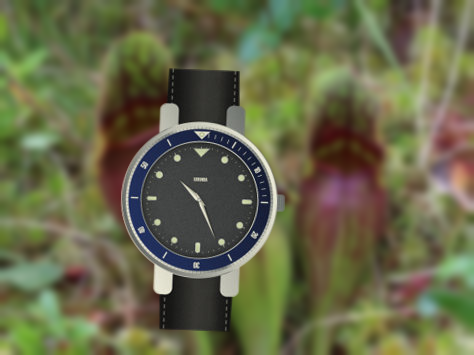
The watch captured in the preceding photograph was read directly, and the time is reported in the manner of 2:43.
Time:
10:26
